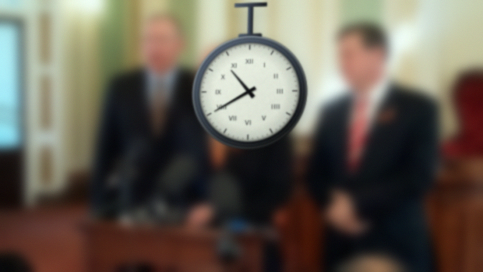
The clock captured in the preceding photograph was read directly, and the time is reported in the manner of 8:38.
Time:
10:40
